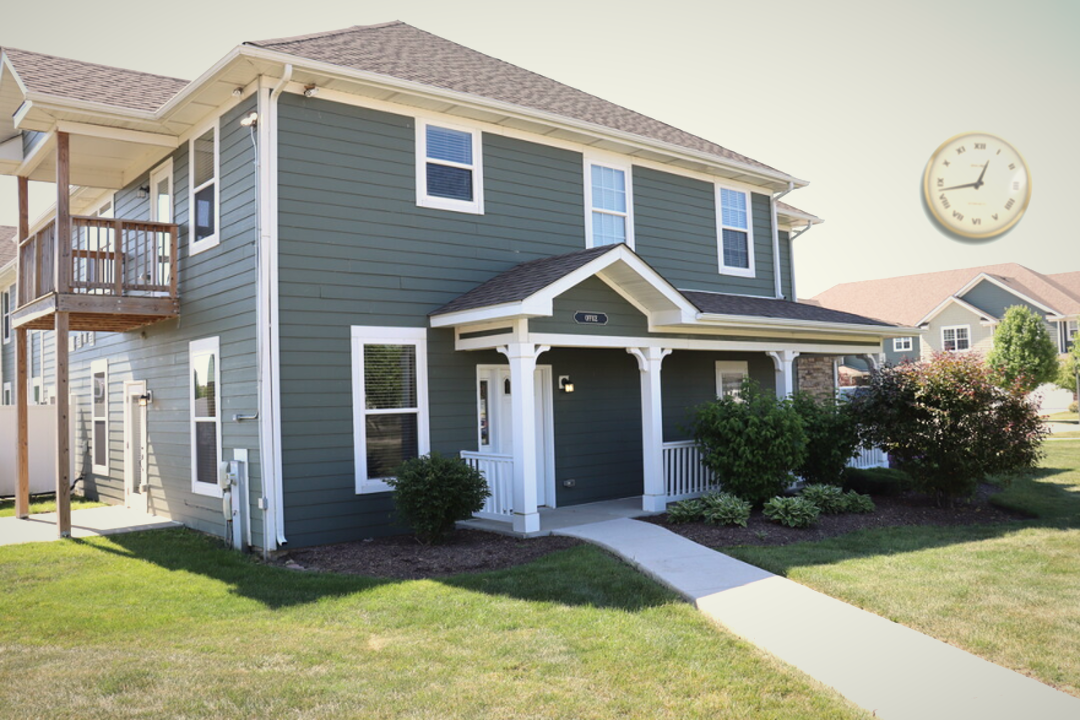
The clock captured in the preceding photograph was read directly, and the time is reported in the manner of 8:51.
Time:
12:43
